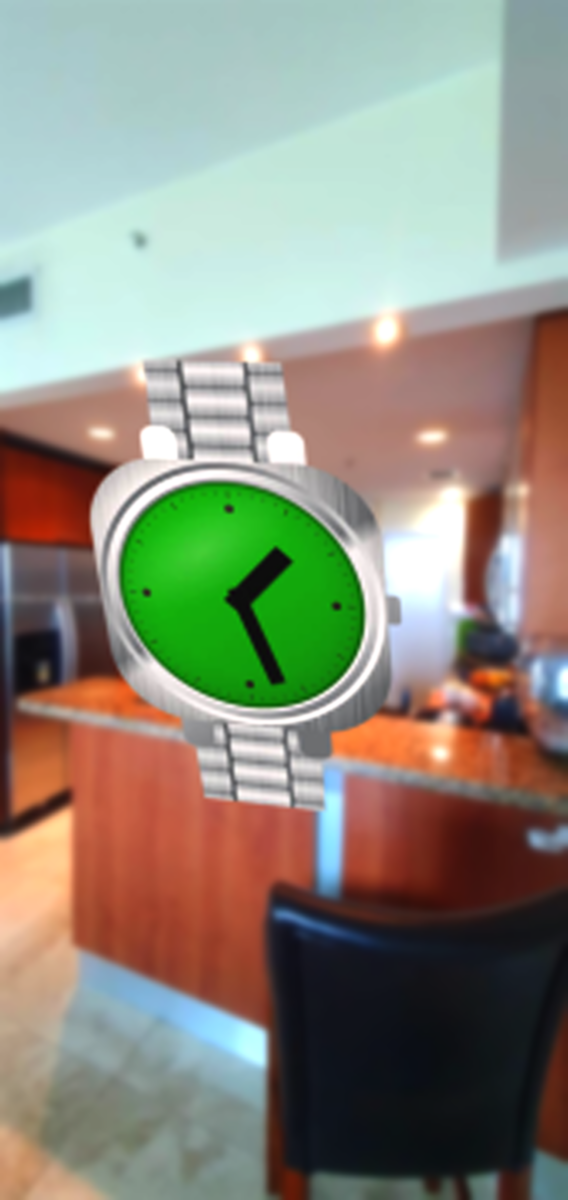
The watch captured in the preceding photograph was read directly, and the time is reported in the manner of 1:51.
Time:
1:27
